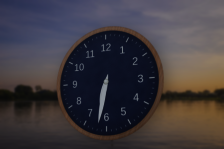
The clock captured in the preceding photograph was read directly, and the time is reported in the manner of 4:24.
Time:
6:32
